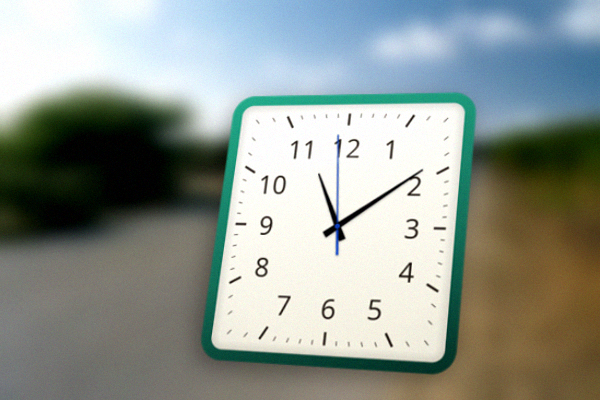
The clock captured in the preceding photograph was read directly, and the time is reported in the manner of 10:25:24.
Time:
11:08:59
